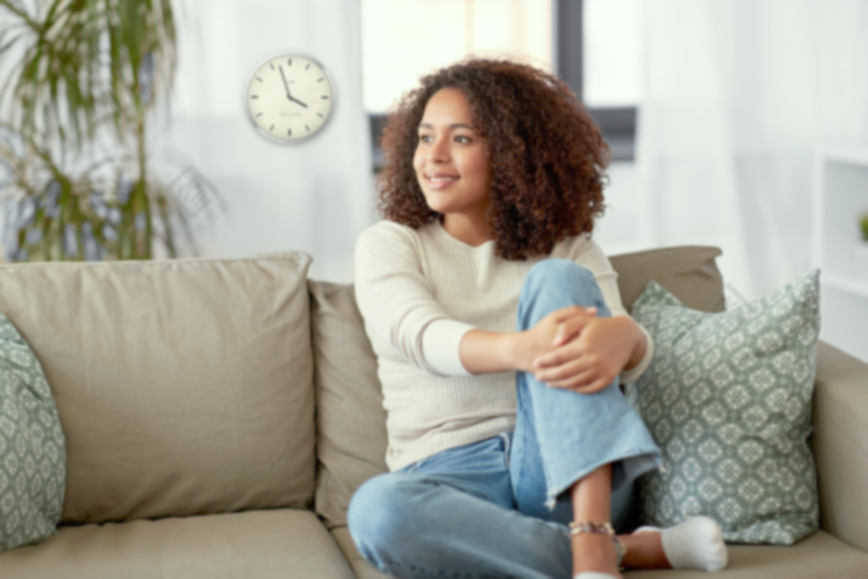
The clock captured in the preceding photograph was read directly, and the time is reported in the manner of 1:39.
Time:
3:57
